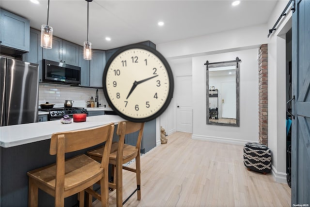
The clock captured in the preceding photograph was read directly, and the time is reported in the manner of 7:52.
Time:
7:12
